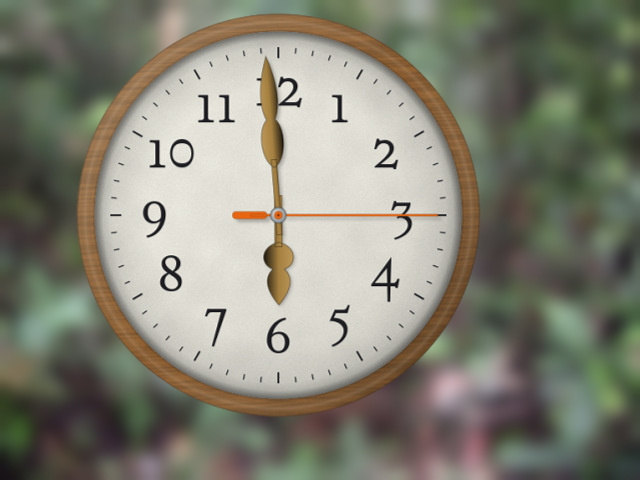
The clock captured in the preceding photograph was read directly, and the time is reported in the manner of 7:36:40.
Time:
5:59:15
